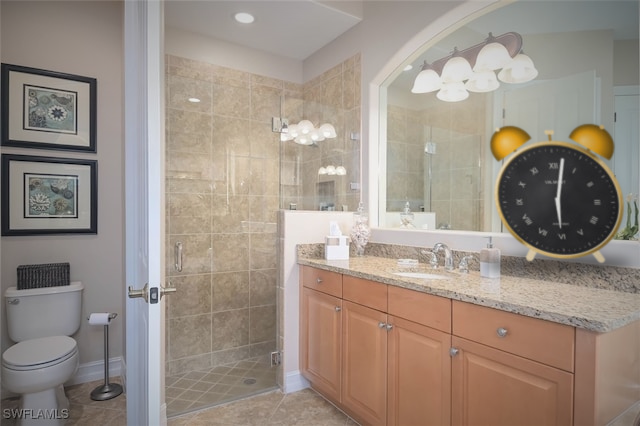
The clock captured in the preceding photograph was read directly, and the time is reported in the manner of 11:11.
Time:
6:02
